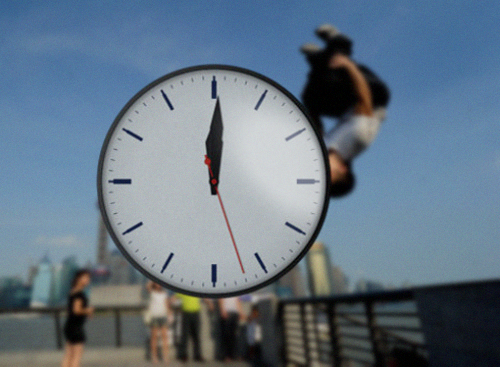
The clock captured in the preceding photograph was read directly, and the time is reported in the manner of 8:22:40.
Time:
12:00:27
